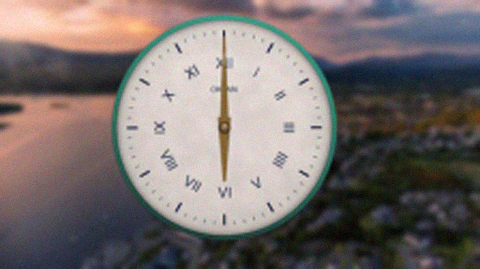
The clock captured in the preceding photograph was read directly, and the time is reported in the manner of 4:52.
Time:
6:00
